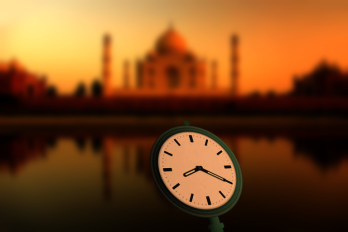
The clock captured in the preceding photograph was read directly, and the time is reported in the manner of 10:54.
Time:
8:20
